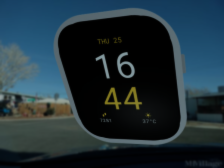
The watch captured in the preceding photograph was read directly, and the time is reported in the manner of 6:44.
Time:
16:44
